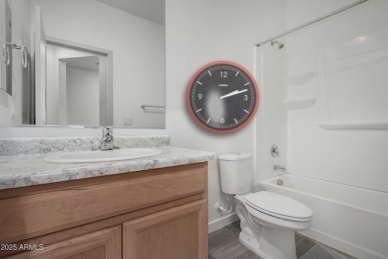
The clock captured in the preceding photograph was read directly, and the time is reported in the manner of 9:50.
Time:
2:12
